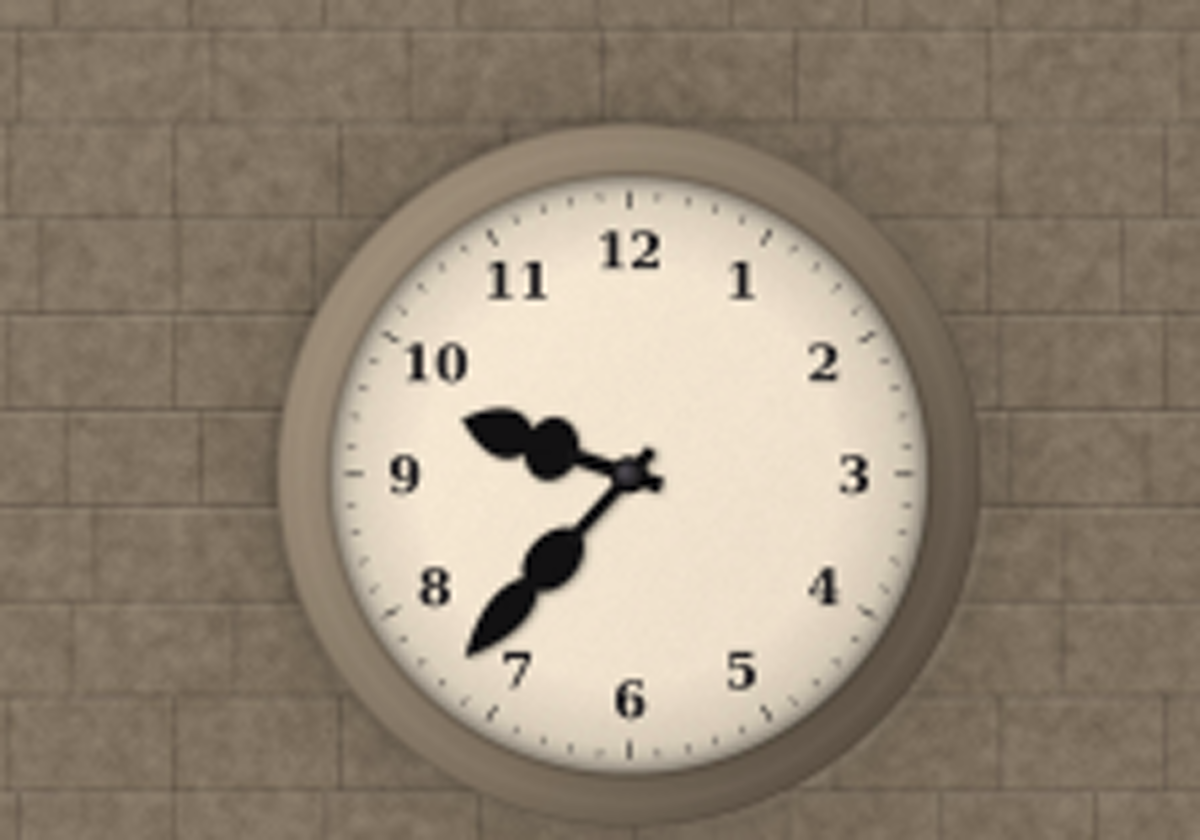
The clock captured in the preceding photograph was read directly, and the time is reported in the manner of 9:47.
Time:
9:37
